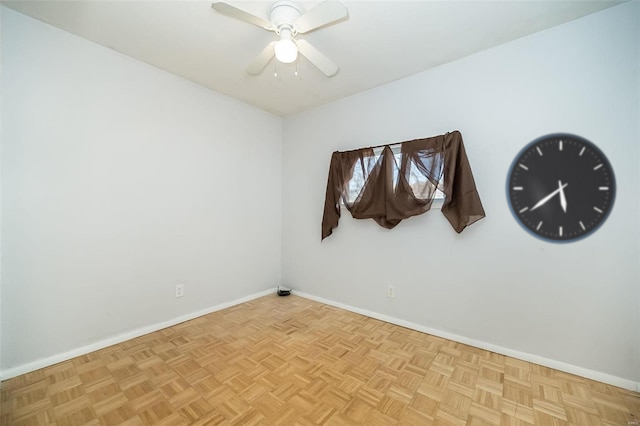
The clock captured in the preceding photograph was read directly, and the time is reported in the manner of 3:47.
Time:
5:39
